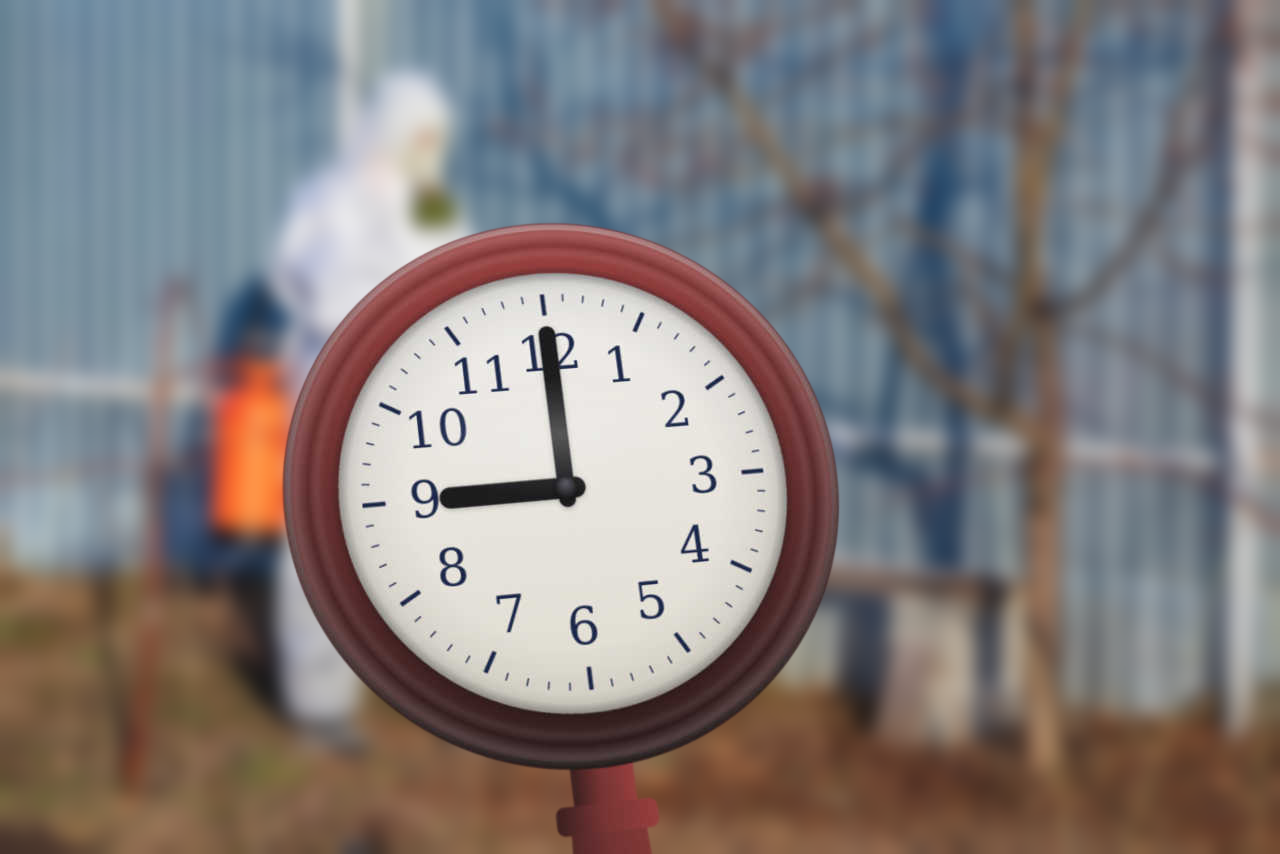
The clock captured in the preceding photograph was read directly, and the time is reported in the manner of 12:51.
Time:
9:00
